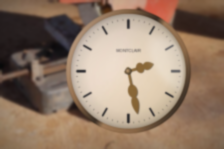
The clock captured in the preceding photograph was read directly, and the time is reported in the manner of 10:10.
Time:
2:28
